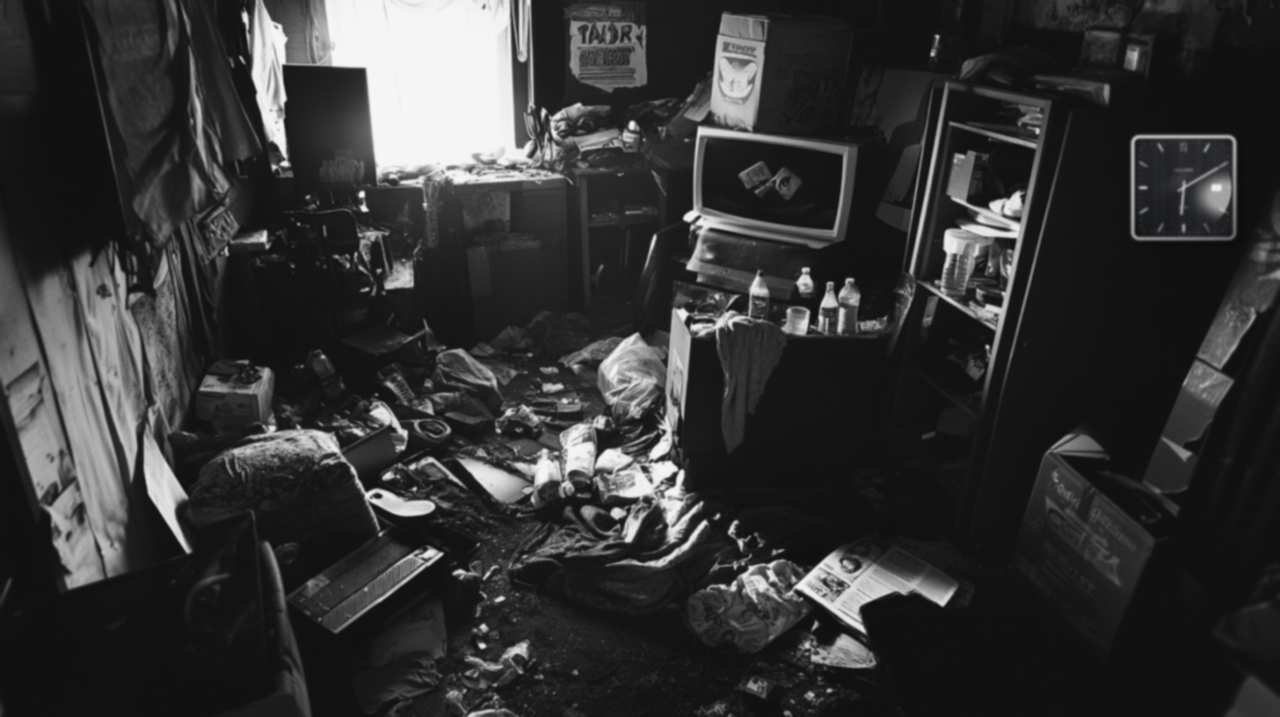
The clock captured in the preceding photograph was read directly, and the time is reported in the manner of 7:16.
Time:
6:10
